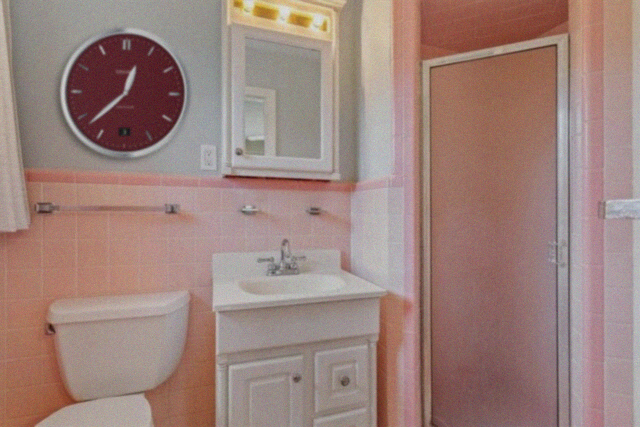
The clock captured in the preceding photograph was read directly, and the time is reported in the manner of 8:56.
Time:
12:38
